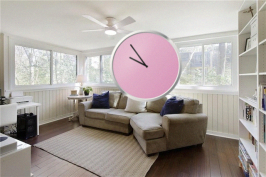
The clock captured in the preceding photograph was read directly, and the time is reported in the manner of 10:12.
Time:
9:54
